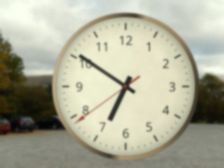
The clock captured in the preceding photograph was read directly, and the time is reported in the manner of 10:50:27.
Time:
6:50:39
